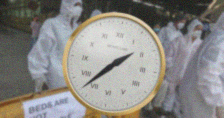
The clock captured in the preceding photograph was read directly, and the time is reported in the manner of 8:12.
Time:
1:37
